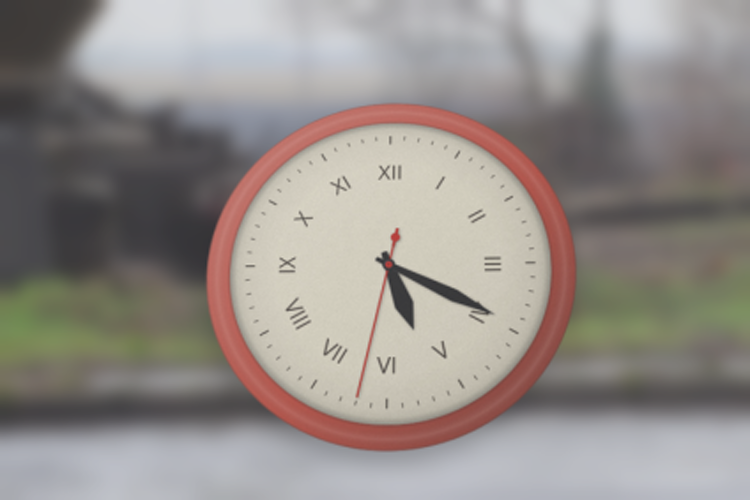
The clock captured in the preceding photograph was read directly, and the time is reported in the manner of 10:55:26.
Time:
5:19:32
